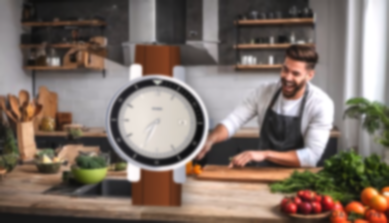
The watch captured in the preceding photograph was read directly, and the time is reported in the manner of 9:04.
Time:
7:34
